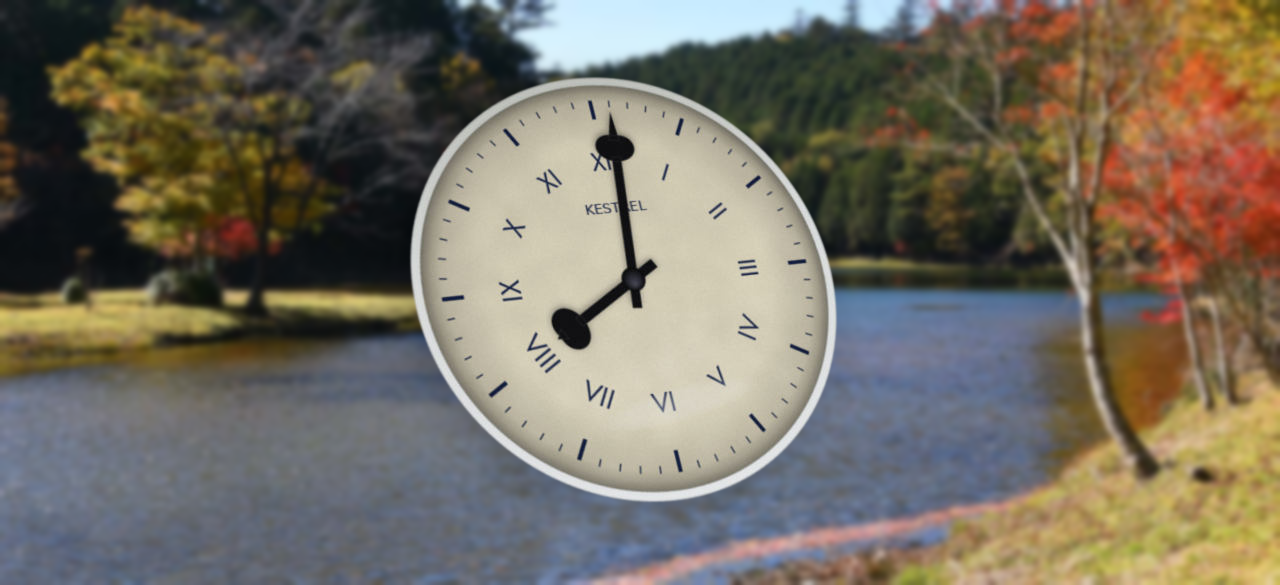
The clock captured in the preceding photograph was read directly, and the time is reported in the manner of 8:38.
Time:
8:01
